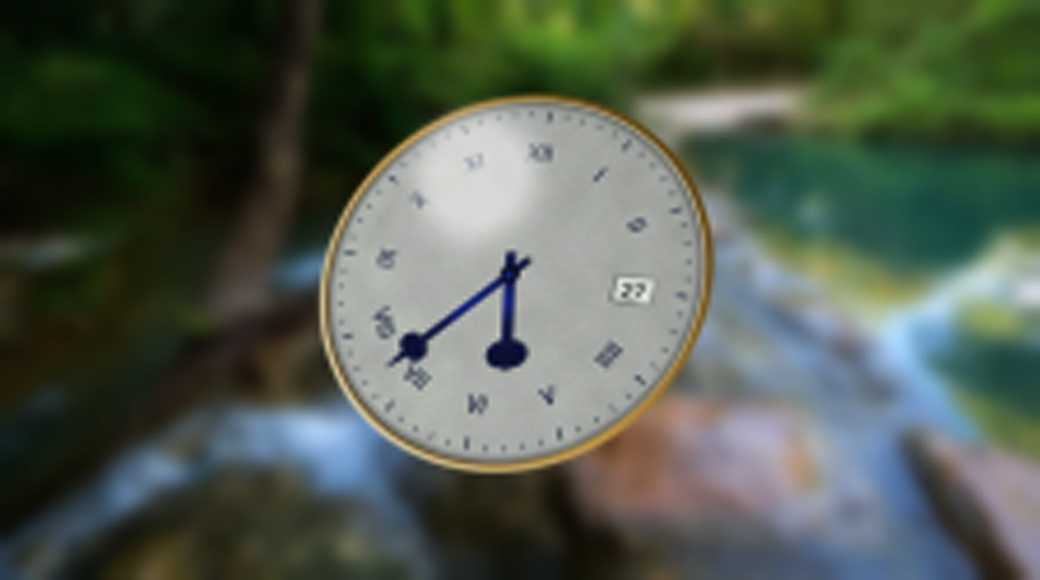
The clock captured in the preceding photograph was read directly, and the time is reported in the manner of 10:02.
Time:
5:37
